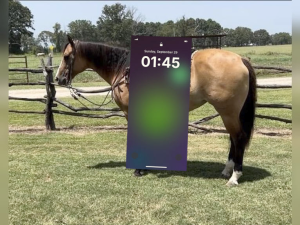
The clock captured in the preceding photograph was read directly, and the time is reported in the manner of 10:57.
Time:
1:45
